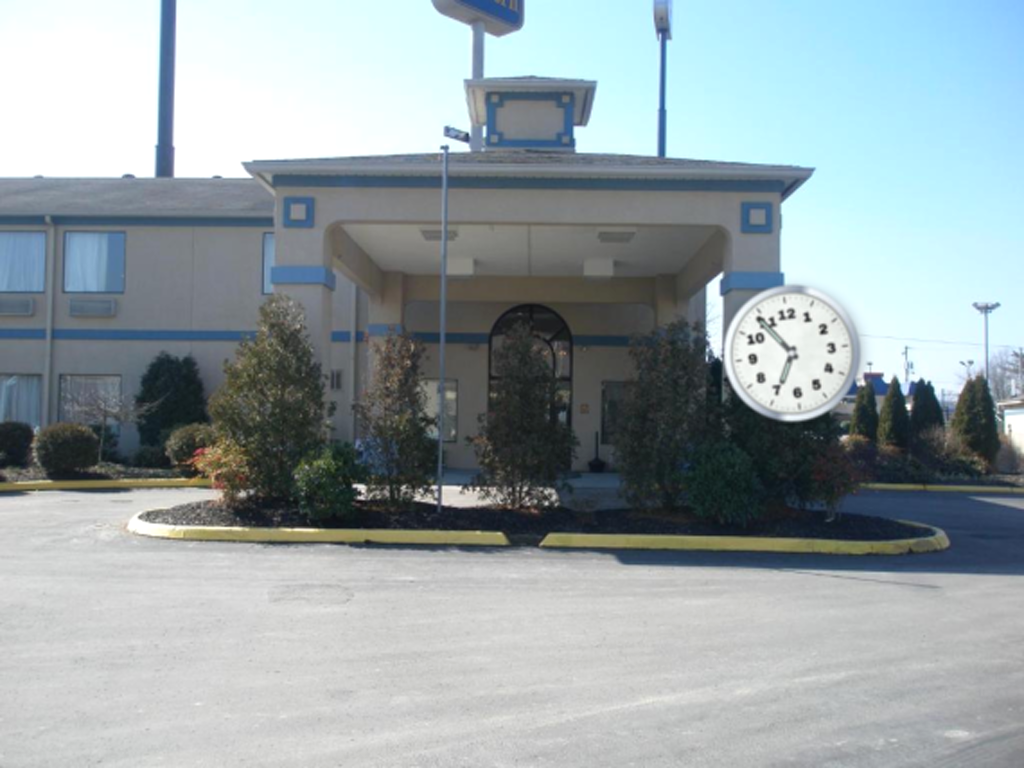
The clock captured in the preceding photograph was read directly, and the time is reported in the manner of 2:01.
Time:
6:54
